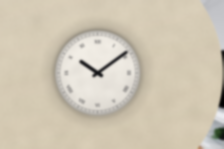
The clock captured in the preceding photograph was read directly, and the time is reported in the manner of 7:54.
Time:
10:09
